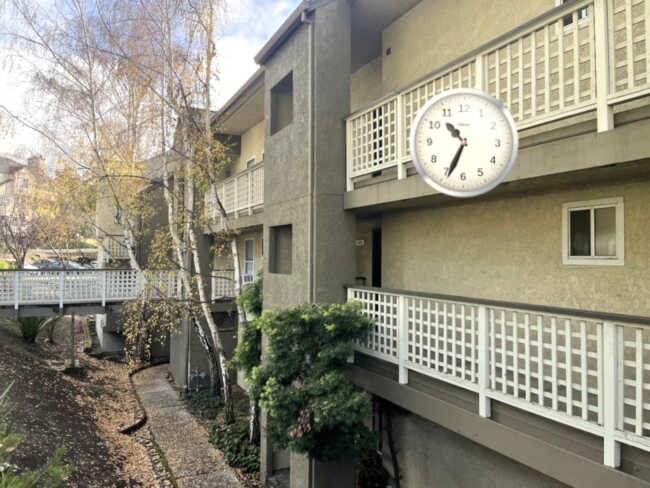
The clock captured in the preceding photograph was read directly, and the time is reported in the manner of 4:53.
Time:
10:34
